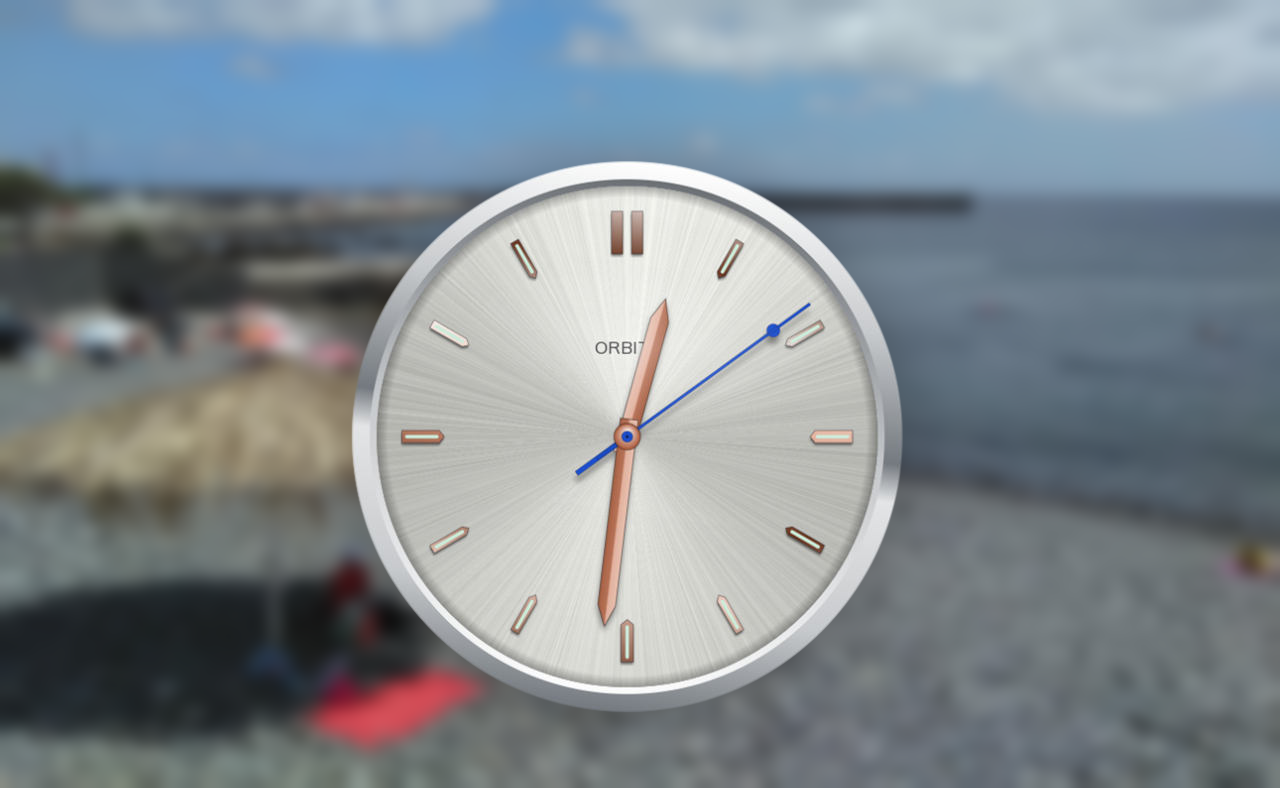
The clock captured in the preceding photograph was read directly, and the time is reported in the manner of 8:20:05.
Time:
12:31:09
